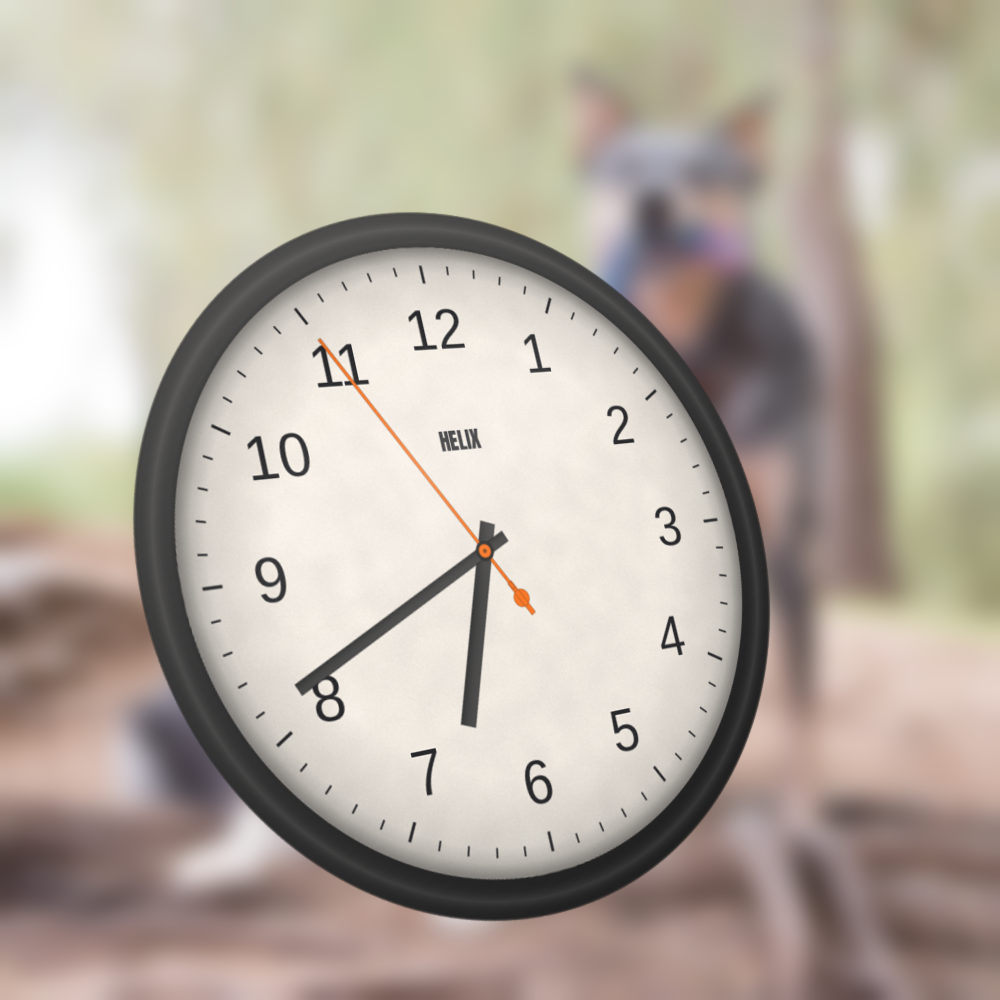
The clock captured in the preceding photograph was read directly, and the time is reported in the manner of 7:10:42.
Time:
6:40:55
